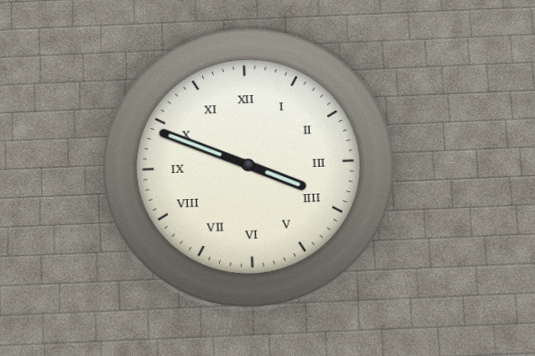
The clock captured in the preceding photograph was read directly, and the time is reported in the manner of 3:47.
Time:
3:49
